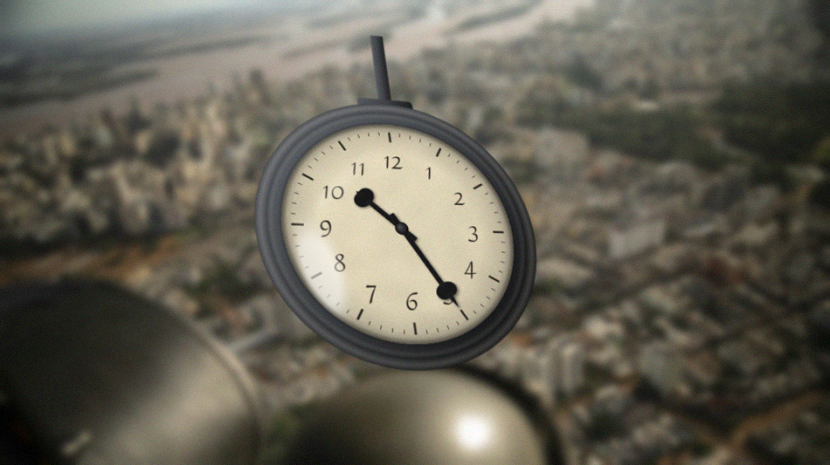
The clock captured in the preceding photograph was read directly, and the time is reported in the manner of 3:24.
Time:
10:25
